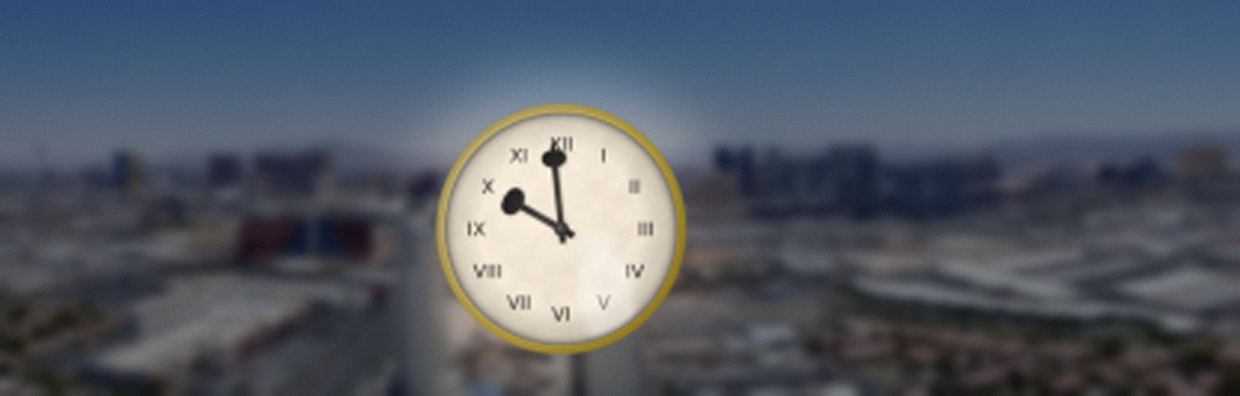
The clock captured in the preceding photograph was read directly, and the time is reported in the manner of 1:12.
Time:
9:59
